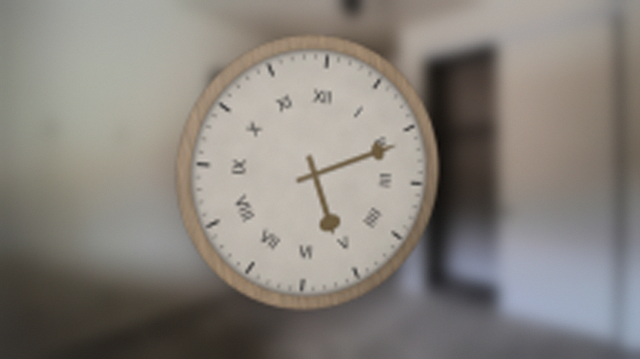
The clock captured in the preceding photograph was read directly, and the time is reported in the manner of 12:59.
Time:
5:11
